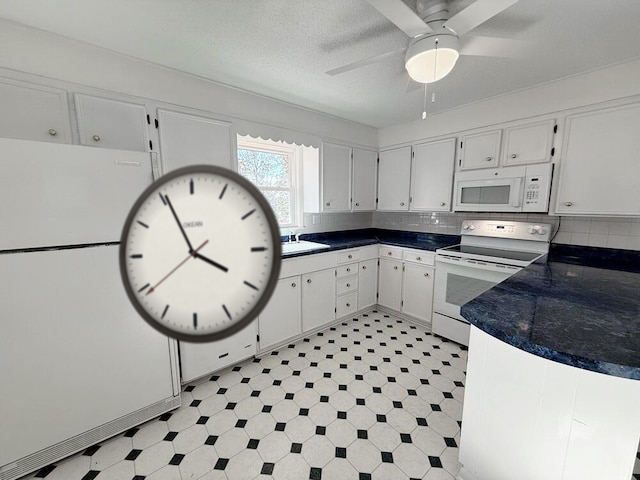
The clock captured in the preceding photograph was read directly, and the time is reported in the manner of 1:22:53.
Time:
3:55:39
